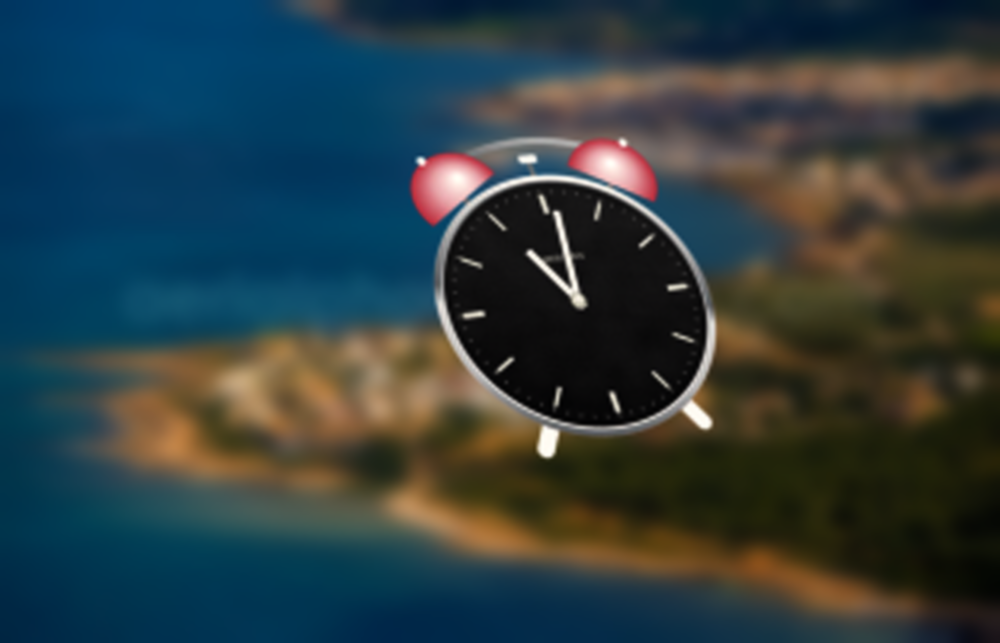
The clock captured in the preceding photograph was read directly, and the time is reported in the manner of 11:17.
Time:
11:01
